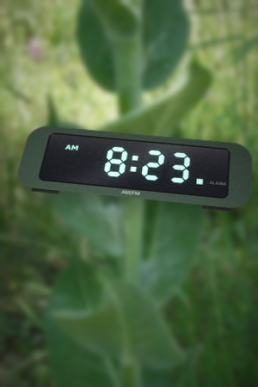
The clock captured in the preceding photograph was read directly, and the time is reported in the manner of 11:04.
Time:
8:23
